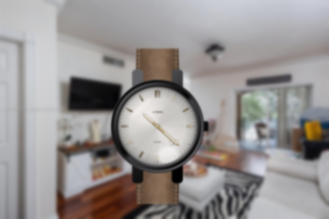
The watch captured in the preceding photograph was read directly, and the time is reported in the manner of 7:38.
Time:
10:22
